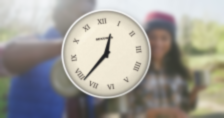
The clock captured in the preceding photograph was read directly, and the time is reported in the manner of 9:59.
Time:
12:38
